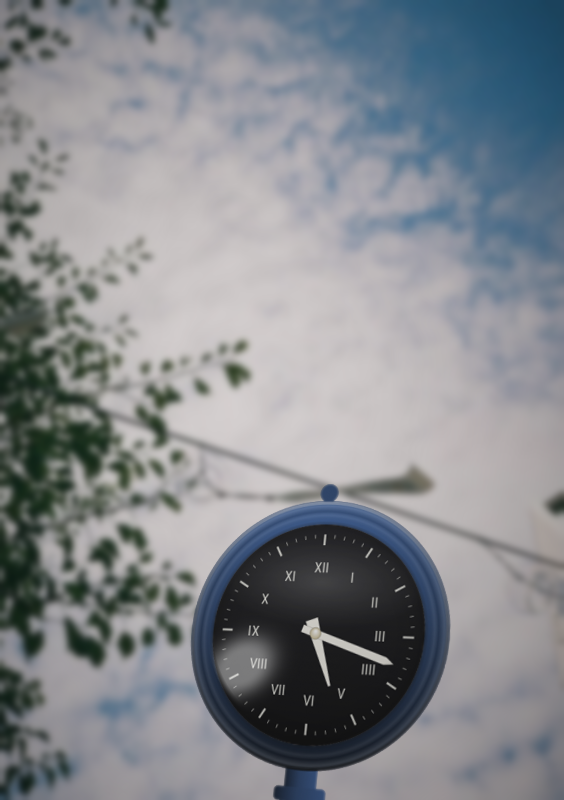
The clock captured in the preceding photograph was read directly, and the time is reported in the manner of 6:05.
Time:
5:18
